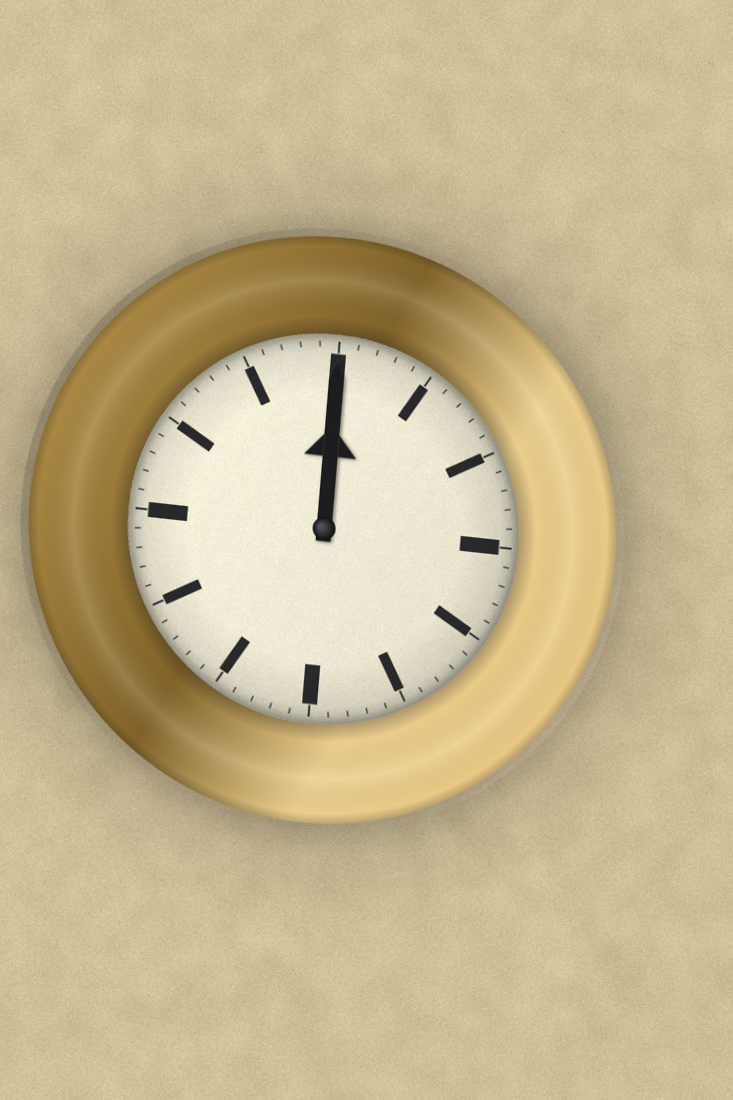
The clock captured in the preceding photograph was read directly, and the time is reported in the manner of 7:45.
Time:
12:00
